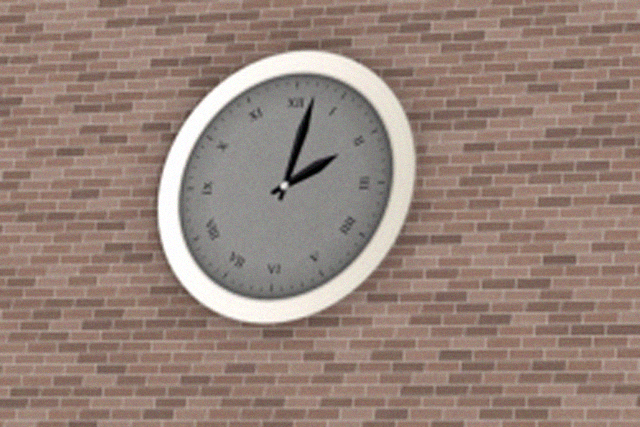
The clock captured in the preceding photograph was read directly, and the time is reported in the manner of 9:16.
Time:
2:02
